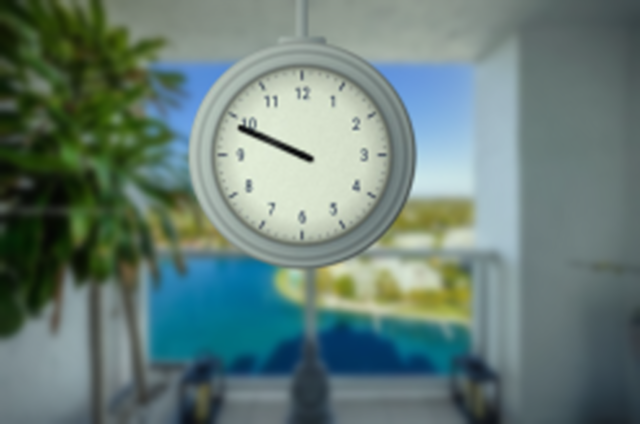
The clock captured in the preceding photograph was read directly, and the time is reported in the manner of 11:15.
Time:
9:49
